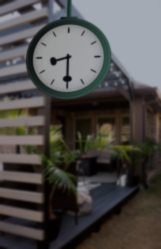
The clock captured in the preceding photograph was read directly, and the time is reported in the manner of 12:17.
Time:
8:30
